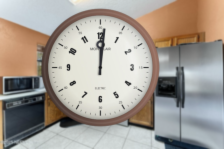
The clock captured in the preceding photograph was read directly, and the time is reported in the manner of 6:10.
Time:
12:01
